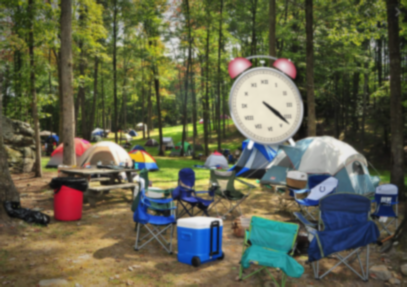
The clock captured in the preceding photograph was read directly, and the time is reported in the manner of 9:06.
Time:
4:22
